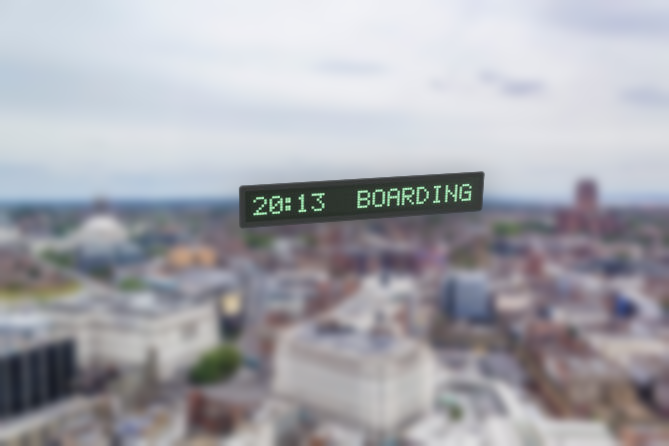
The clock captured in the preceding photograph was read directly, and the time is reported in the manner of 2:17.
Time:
20:13
